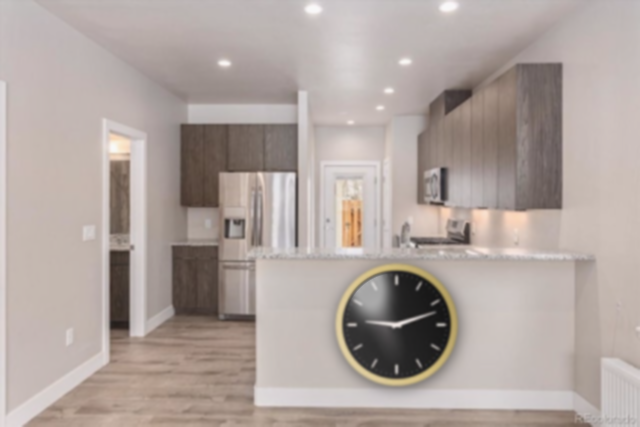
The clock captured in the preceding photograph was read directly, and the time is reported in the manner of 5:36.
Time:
9:12
